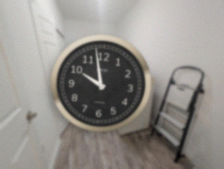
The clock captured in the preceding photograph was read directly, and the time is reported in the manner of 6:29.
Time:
9:58
